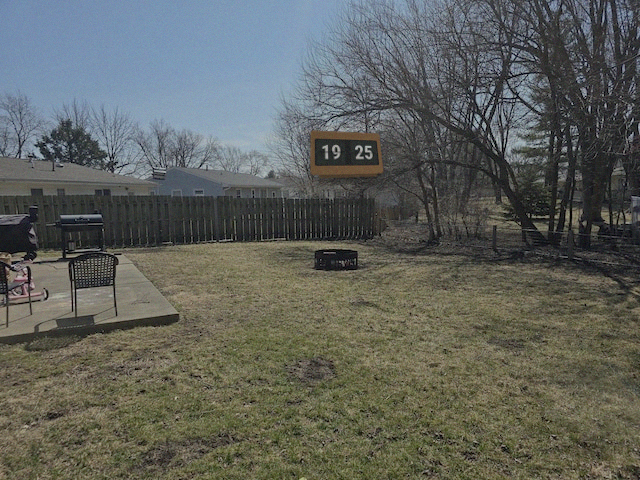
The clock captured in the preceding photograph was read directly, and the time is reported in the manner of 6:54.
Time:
19:25
